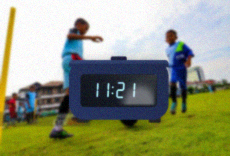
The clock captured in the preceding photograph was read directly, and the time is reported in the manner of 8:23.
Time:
11:21
